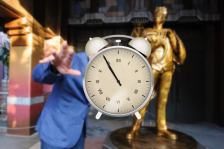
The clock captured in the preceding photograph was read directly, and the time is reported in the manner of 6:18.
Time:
10:55
